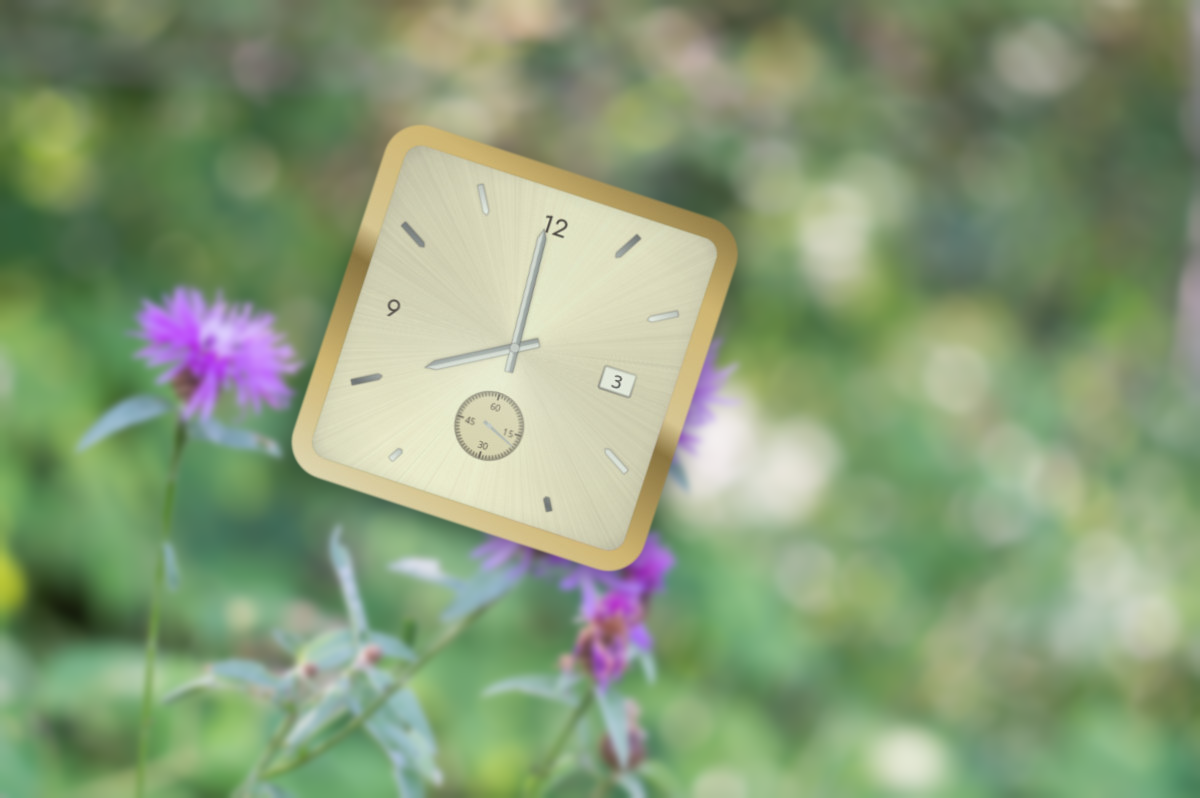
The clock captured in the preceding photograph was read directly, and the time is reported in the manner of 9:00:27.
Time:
7:59:19
